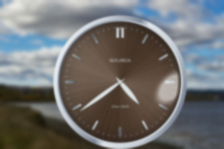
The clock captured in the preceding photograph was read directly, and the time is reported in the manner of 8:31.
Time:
4:39
